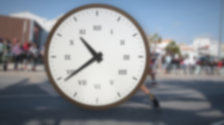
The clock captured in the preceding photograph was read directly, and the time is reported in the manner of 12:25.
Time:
10:39
